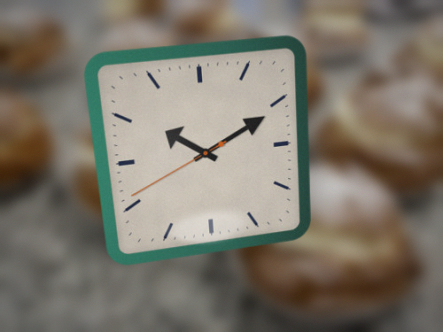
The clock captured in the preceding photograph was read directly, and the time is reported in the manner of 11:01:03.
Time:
10:10:41
